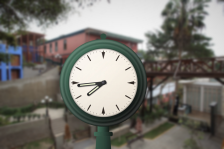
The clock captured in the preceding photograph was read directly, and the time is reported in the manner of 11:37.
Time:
7:44
